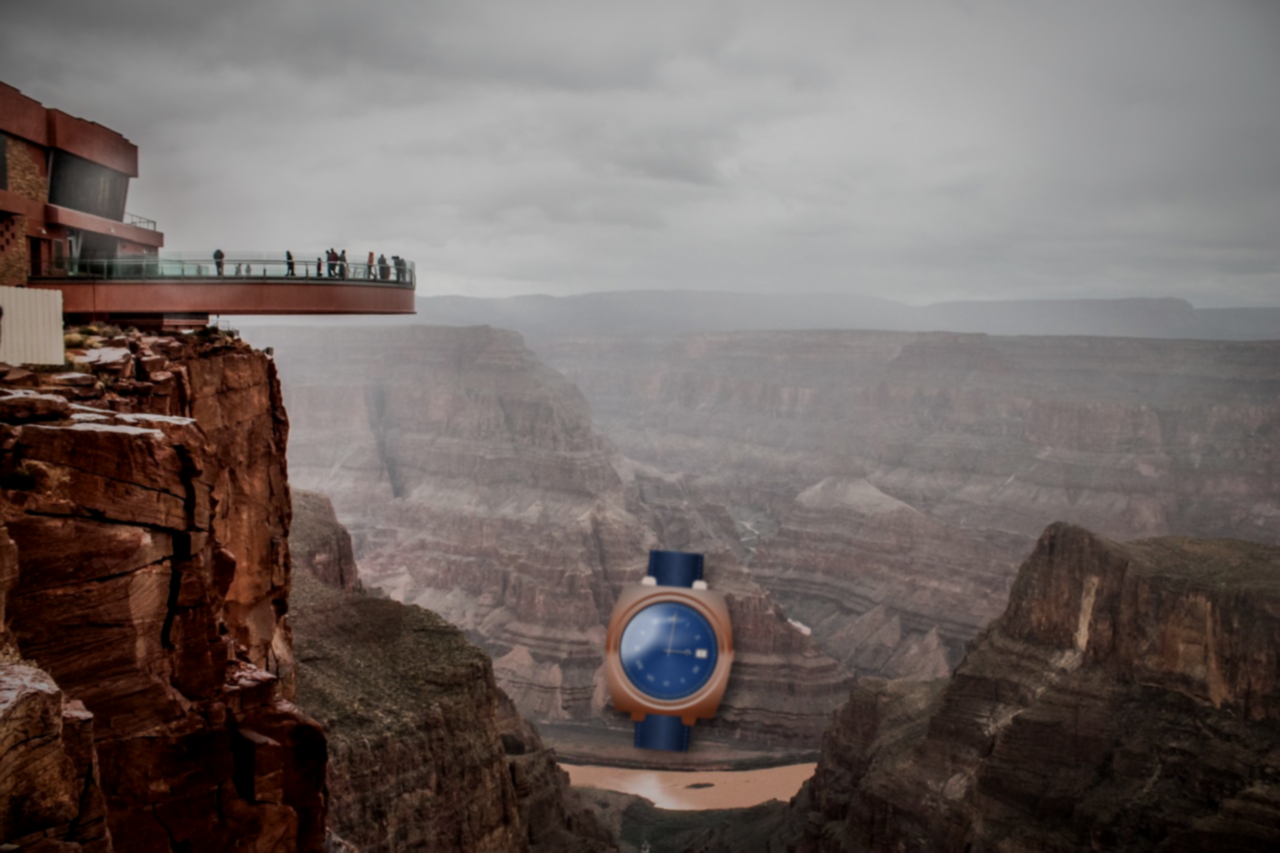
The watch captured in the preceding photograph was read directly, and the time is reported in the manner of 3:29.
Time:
3:01
